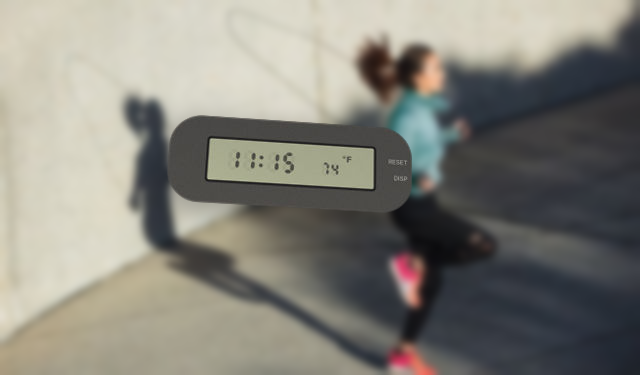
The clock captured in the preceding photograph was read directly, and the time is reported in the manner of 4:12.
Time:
11:15
